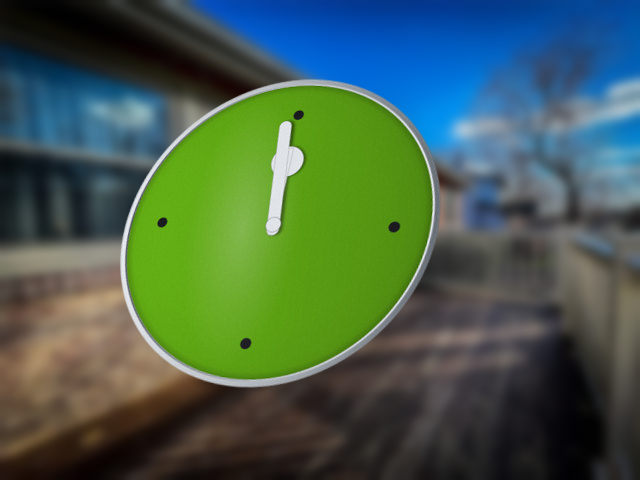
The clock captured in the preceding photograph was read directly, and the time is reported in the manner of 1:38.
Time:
11:59
